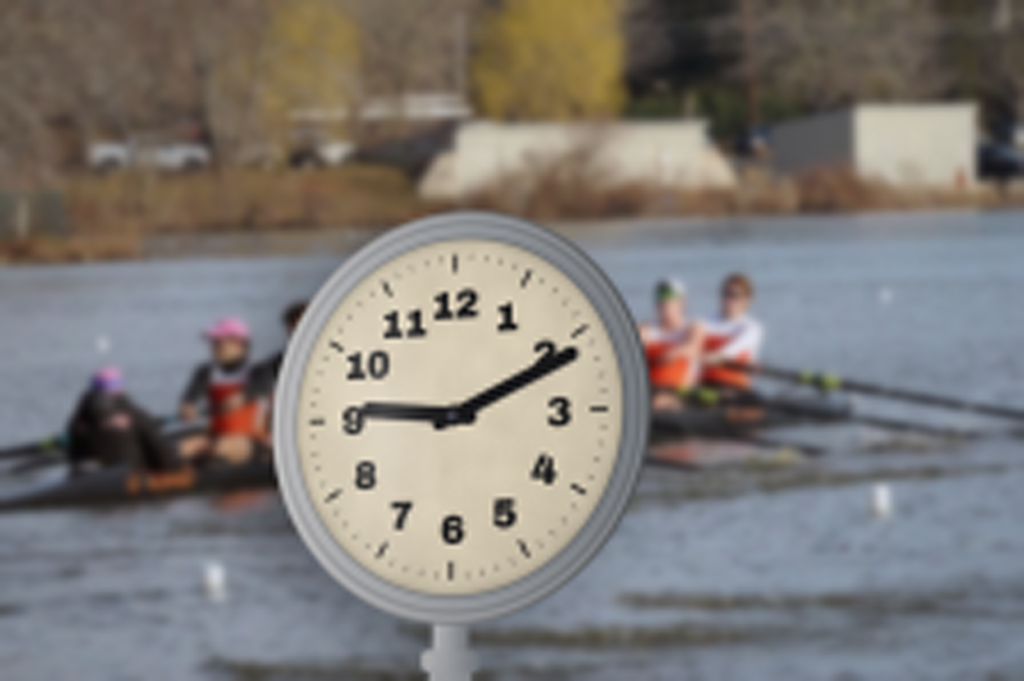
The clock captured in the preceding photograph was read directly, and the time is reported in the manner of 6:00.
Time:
9:11
